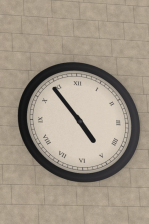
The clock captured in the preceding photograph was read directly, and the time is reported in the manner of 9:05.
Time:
4:54
